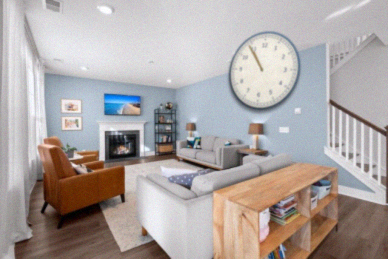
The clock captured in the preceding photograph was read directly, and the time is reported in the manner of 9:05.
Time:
10:54
